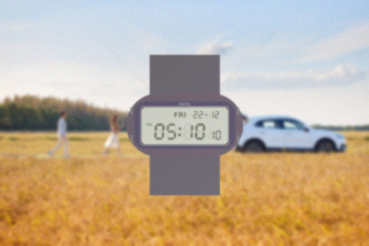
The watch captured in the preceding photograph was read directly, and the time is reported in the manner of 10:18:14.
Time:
5:10:10
